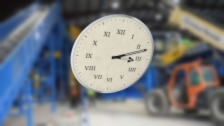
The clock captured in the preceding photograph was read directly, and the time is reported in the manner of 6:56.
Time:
3:12
